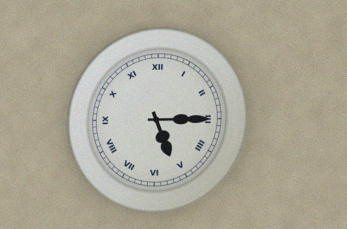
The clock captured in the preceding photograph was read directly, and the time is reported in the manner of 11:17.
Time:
5:15
